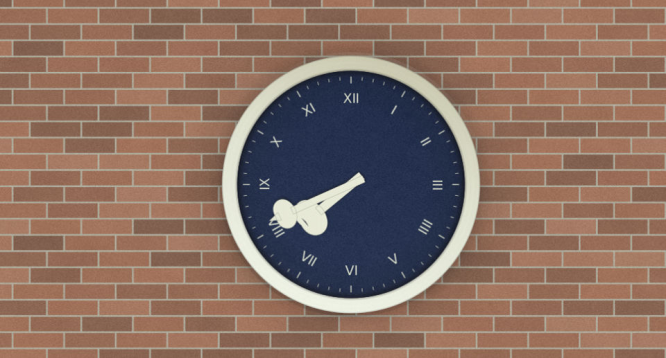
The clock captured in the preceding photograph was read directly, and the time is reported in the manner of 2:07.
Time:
7:41
